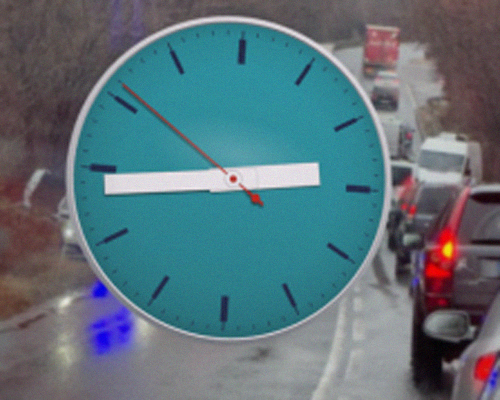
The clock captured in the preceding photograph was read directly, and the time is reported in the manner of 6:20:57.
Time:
2:43:51
